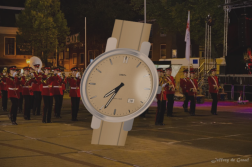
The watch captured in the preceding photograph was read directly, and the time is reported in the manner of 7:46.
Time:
7:34
